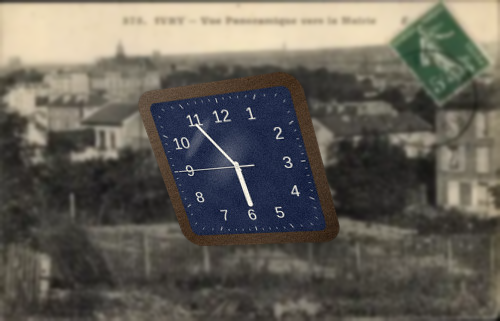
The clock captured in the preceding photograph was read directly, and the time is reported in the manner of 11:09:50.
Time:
5:54:45
